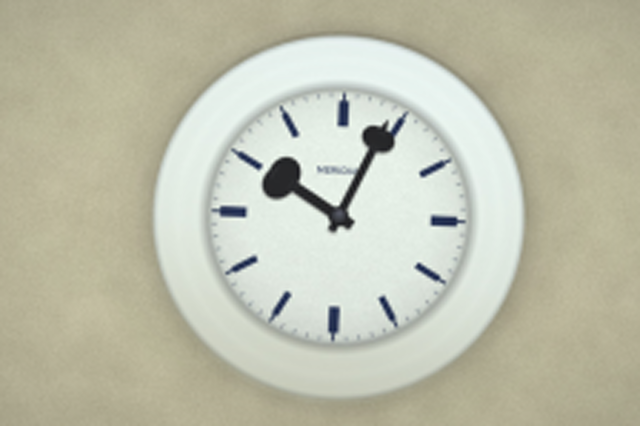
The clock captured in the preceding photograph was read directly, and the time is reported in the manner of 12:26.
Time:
10:04
